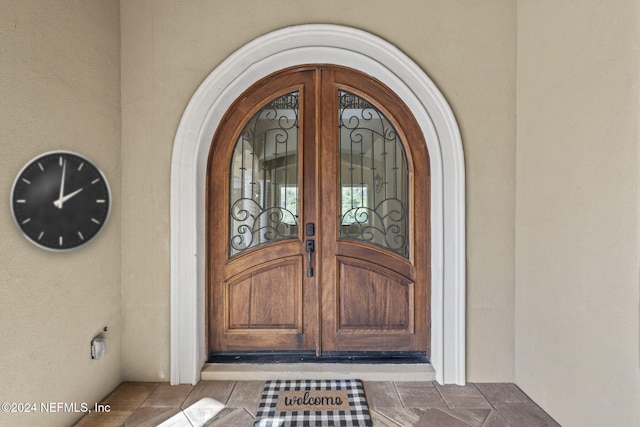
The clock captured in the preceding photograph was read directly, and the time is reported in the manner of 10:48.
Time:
2:01
